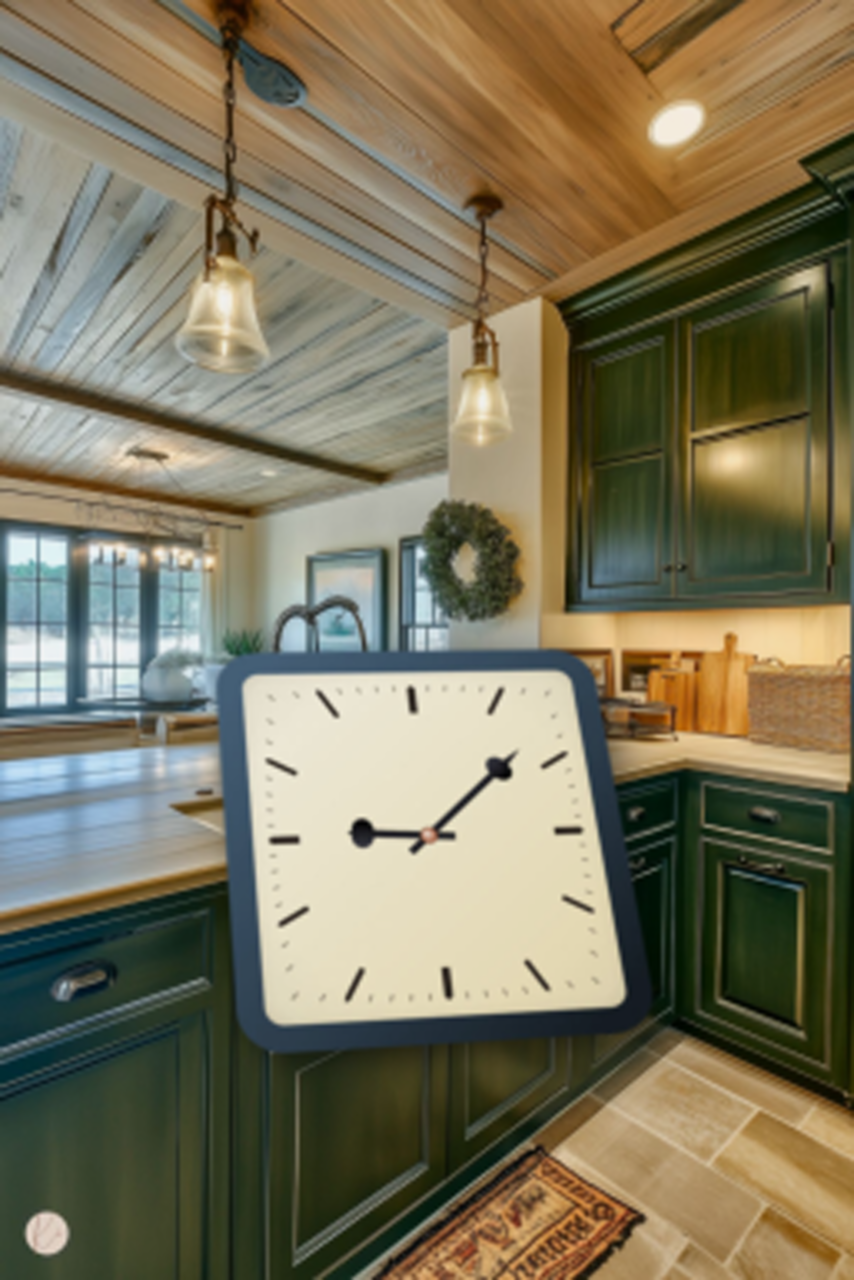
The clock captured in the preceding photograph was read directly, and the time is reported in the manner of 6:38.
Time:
9:08
